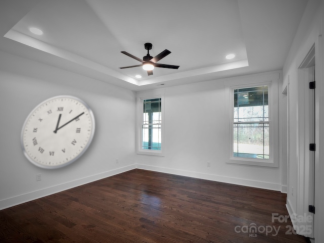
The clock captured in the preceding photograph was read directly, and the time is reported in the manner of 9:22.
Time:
12:09
